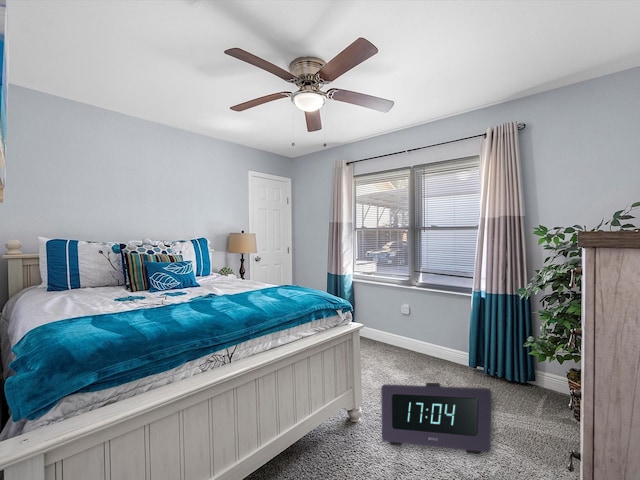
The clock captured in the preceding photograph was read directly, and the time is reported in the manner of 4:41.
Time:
17:04
